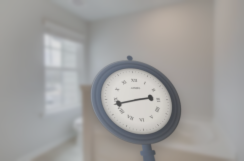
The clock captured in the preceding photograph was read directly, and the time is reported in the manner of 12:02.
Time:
2:43
